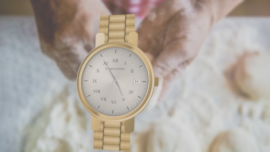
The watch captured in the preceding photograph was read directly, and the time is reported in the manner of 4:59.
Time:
4:55
